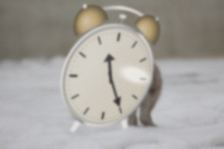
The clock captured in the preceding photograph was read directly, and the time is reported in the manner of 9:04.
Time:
11:25
